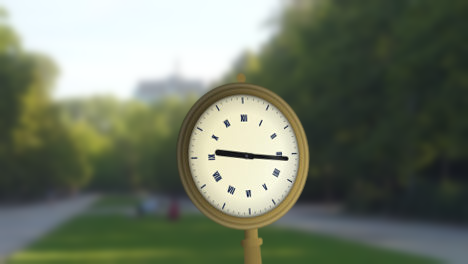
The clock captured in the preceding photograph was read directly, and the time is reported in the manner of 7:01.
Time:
9:16
